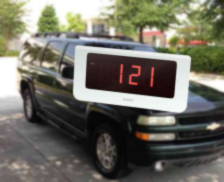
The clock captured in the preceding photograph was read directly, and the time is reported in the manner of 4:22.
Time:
1:21
